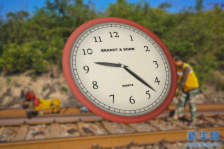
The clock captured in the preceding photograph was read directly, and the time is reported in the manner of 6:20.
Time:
9:23
